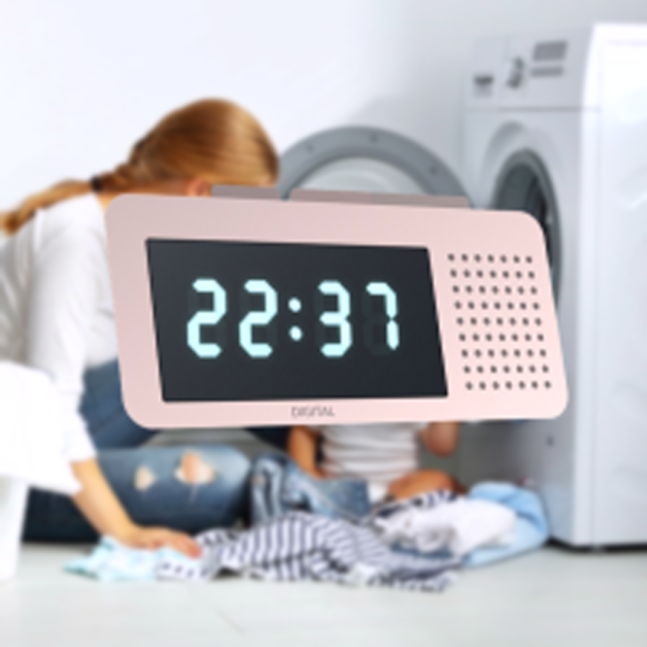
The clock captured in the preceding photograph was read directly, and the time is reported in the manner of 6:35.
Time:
22:37
